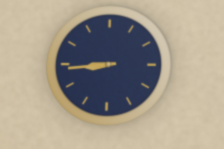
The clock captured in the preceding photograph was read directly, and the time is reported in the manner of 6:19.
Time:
8:44
